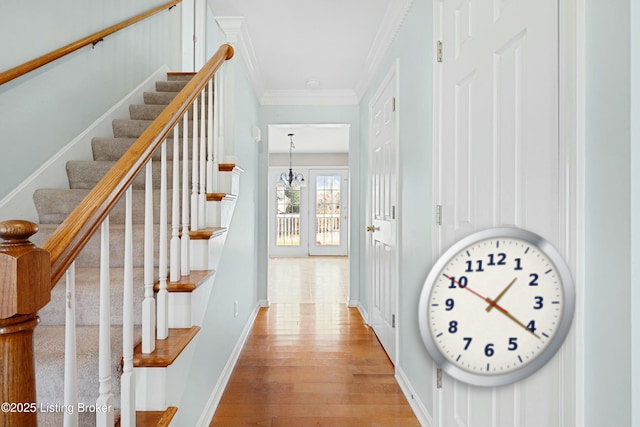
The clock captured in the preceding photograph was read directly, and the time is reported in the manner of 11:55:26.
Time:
1:20:50
